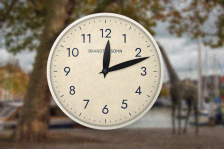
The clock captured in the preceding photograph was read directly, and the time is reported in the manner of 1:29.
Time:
12:12
